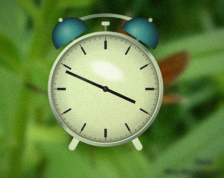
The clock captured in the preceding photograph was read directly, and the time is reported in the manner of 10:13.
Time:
3:49
